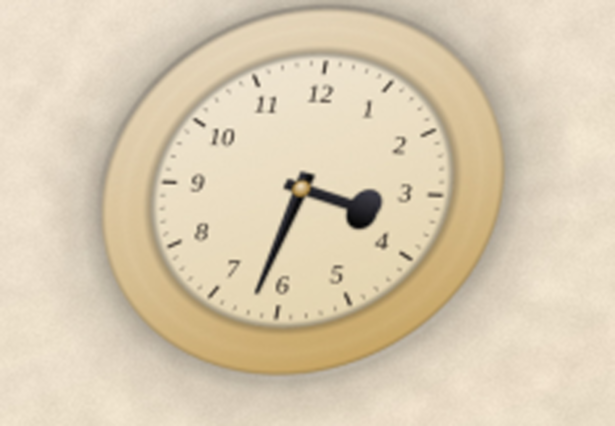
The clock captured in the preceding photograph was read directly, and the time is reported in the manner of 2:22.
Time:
3:32
